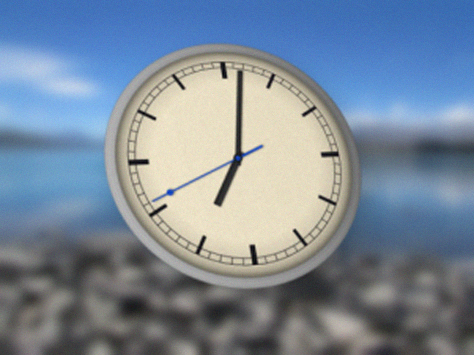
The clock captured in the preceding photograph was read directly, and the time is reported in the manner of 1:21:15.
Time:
7:01:41
